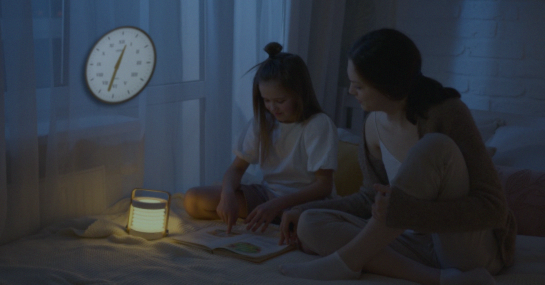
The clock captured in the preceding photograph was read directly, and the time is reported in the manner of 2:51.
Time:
12:32
